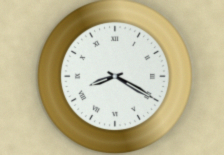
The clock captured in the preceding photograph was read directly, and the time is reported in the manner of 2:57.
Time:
8:20
